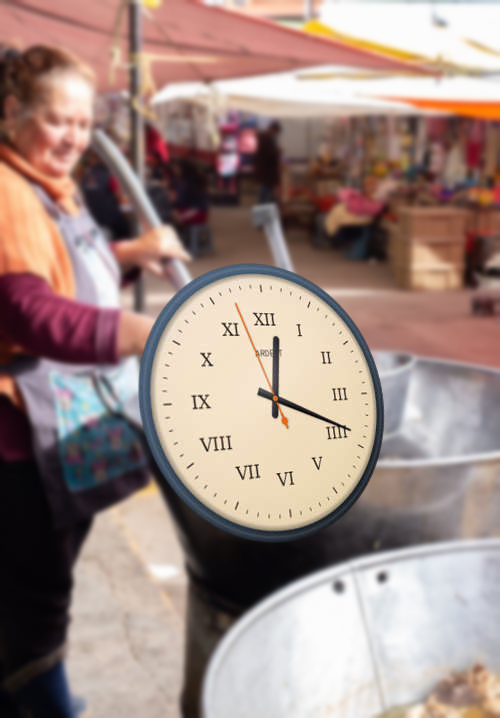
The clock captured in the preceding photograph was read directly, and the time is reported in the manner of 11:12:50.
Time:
12:18:57
